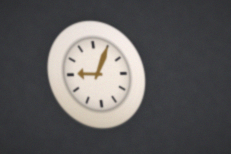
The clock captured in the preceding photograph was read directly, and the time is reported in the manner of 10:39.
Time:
9:05
